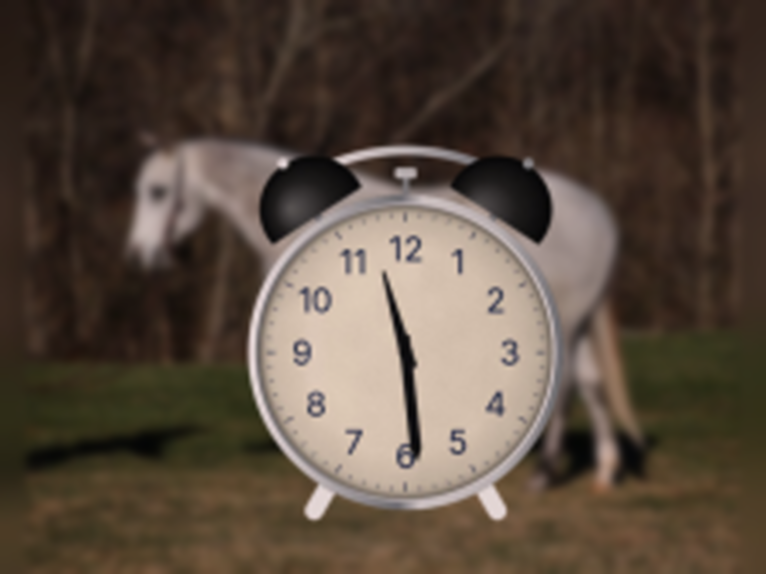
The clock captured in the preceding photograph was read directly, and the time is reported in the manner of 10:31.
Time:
11:29
